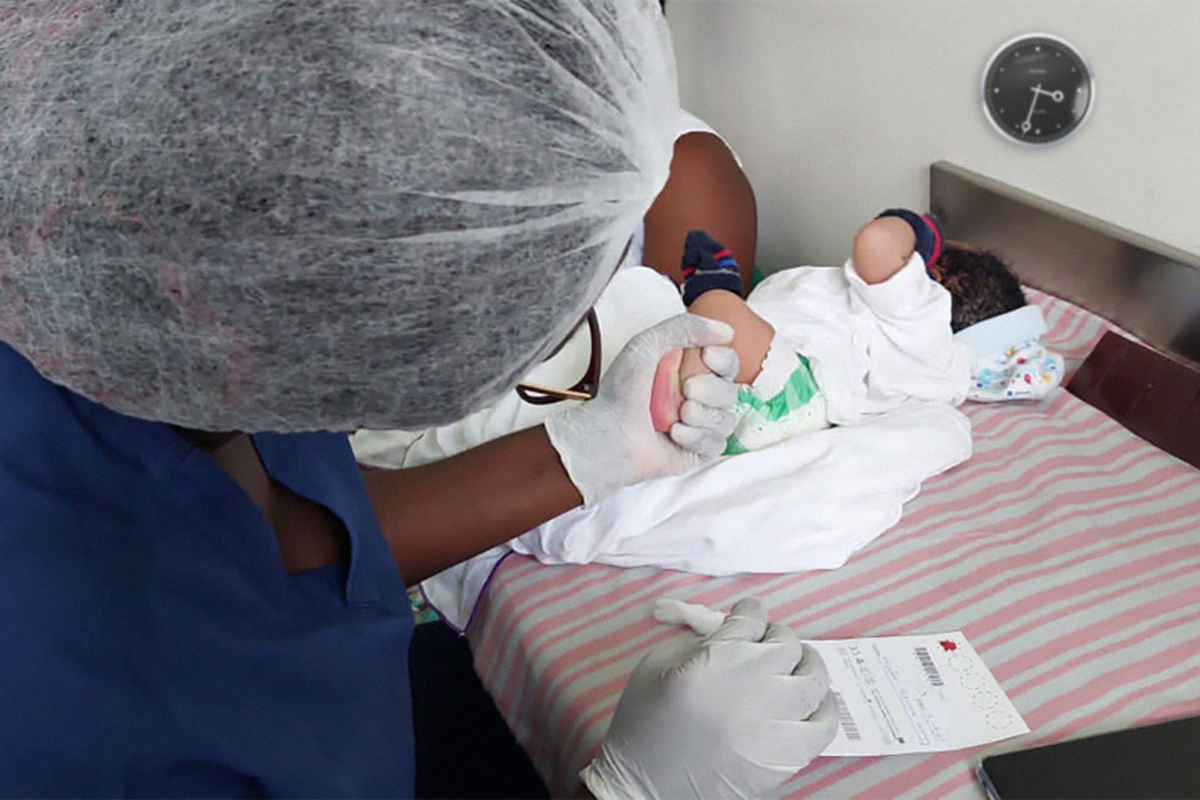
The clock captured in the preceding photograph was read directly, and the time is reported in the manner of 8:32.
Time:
3:33
